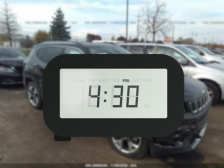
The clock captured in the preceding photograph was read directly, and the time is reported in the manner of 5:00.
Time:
4:30
